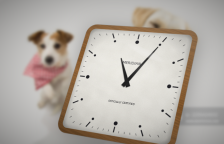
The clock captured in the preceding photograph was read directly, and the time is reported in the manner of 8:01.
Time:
11:05
